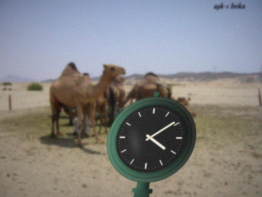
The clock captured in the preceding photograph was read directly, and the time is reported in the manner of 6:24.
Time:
4:09
